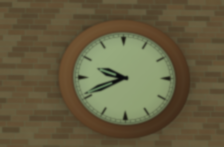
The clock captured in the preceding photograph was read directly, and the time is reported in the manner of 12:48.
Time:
9:41
